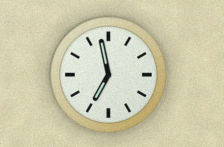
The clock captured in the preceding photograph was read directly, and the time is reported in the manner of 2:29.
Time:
6:58
